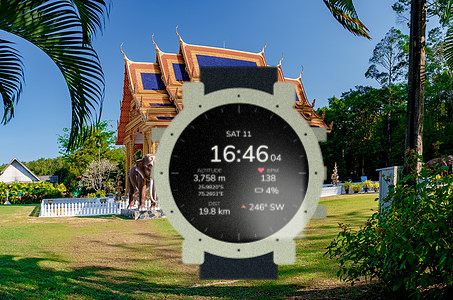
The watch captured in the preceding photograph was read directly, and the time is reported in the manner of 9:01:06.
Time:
16:46:04
